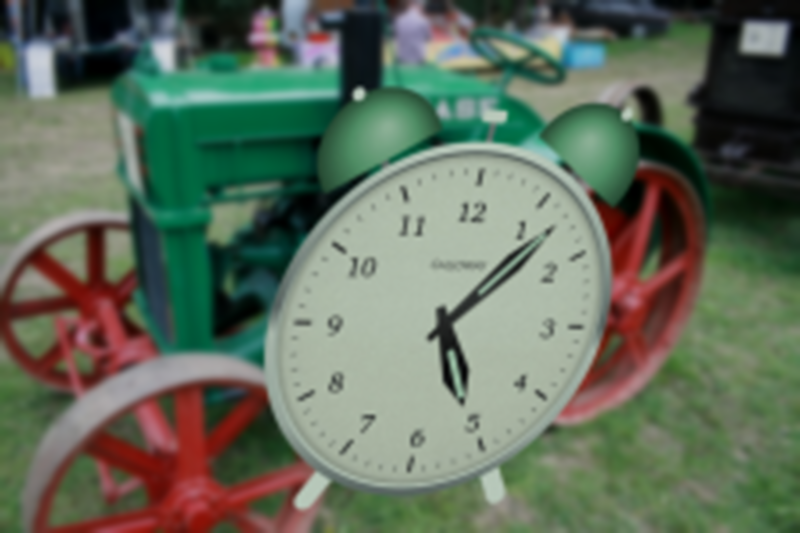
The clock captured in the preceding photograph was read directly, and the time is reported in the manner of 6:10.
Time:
5:07
